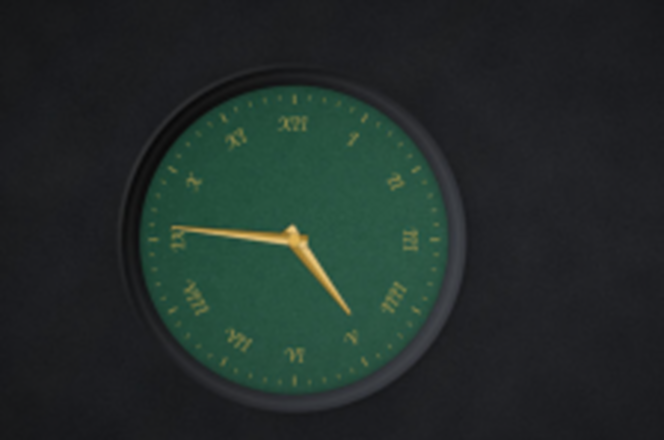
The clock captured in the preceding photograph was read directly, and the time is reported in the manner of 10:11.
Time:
4:46
